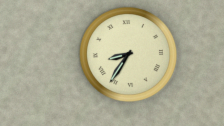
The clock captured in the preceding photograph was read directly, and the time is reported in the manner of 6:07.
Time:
8:36
